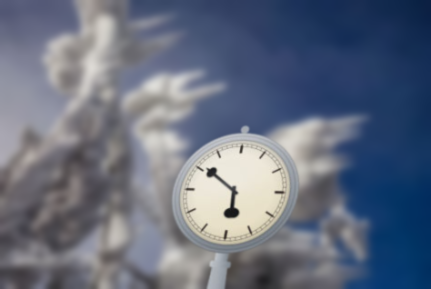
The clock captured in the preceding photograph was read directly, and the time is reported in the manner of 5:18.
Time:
5:51
